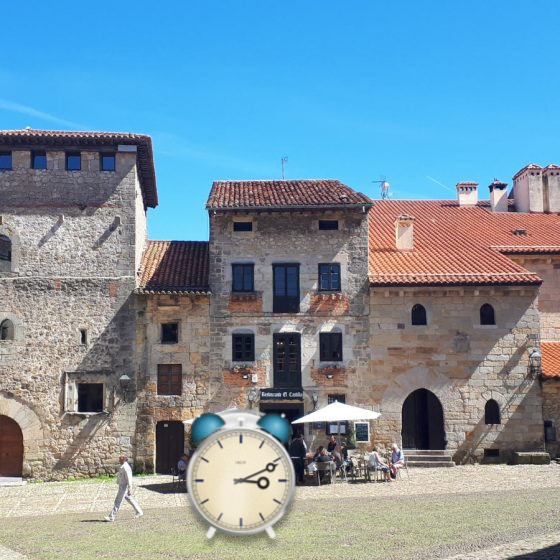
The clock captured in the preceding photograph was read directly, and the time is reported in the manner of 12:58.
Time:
3:11
